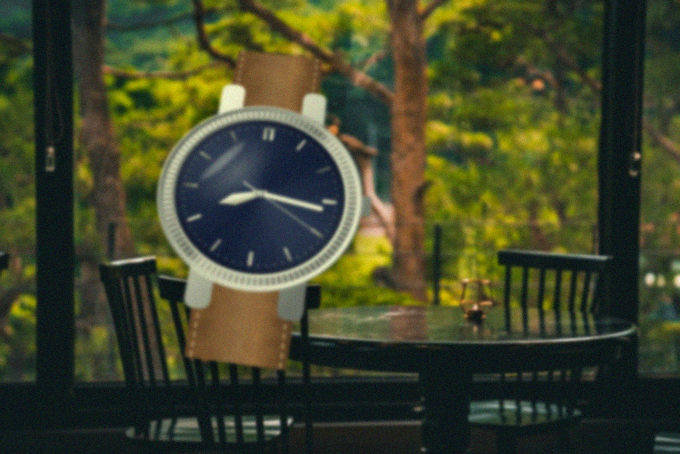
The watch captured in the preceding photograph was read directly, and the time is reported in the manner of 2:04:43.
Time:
8:16:20
